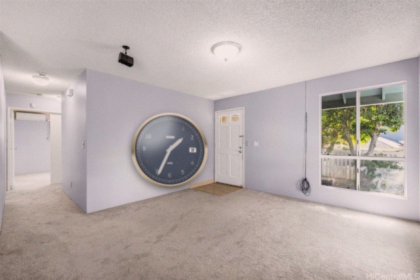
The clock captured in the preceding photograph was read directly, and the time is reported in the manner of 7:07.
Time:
1:34
